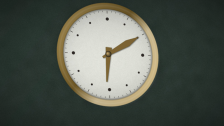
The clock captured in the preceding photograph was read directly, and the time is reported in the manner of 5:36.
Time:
6:10
